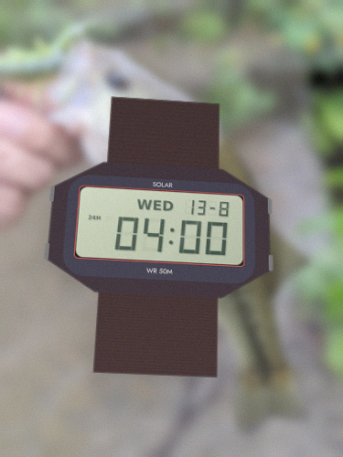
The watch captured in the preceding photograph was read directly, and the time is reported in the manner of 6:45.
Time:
4:00
